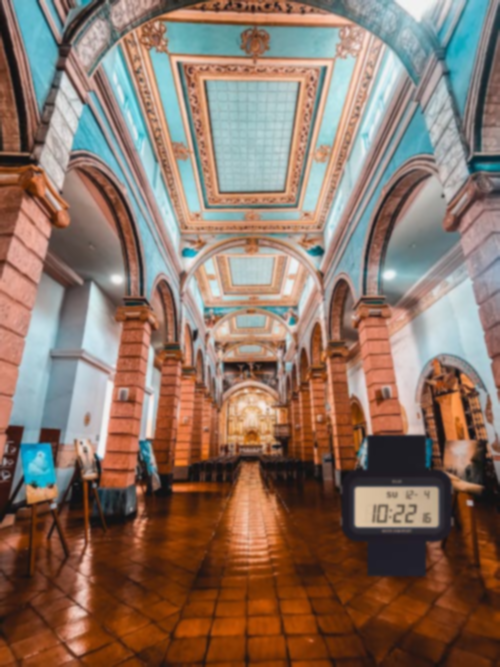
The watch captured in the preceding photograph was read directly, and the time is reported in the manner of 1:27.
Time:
10:22
